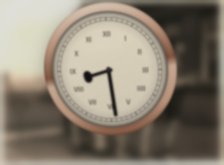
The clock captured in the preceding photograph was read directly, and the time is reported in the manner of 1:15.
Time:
8:29
